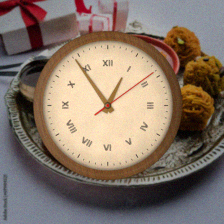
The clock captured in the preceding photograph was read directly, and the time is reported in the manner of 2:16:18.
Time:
12:54:09
